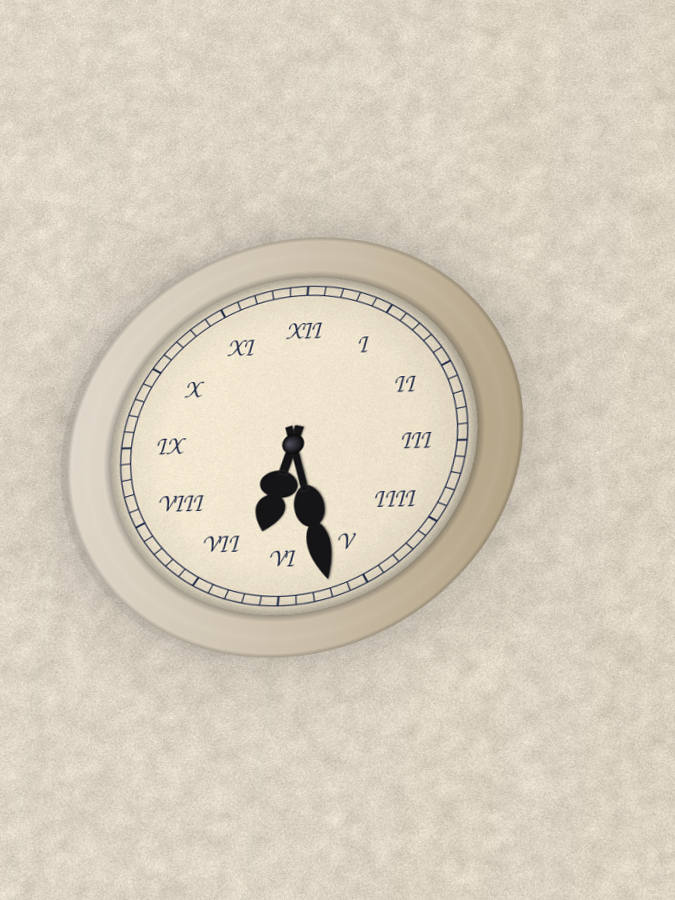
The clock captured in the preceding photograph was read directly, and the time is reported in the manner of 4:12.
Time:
6:27
